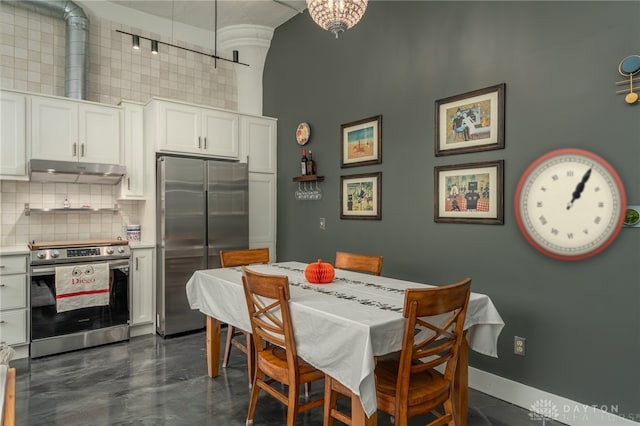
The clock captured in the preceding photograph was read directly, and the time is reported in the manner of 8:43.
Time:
1:05
